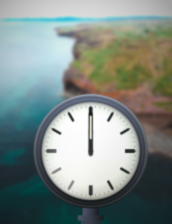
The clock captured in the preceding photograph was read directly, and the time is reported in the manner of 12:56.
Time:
12:00
